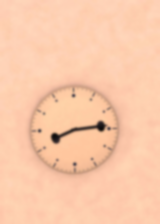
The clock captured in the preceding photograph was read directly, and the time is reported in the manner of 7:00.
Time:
8:14
